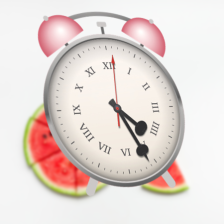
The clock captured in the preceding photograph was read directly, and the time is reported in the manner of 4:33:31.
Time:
4:26:01
